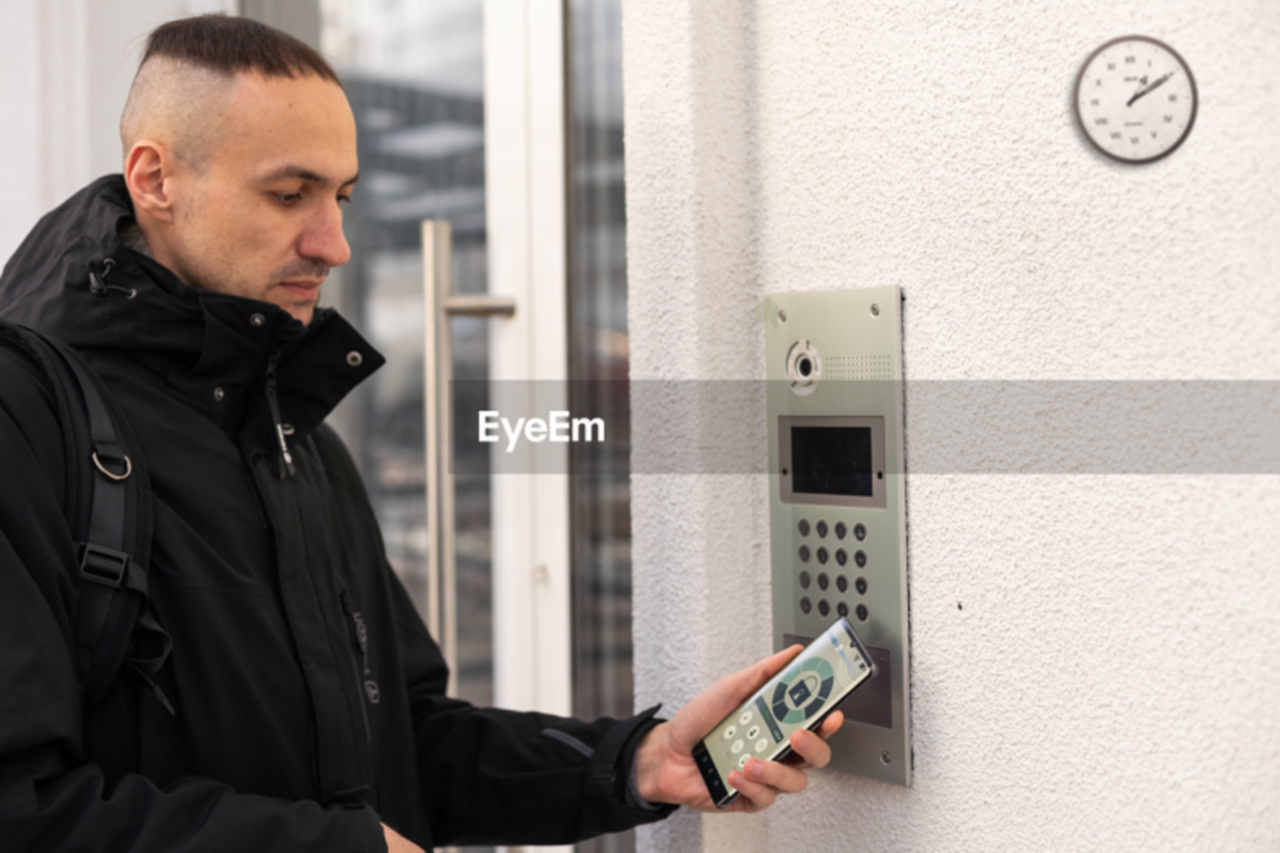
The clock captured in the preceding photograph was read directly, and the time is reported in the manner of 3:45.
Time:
1:10
